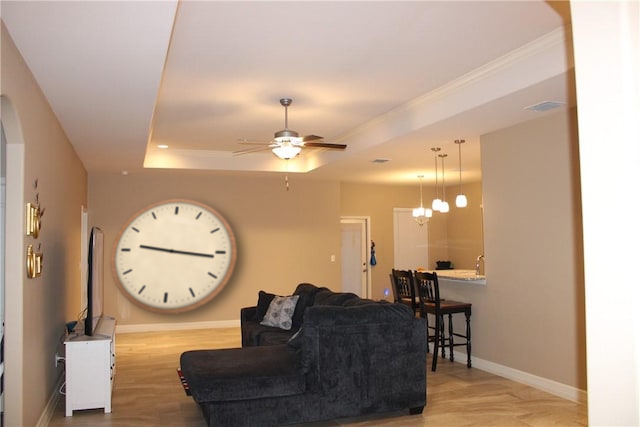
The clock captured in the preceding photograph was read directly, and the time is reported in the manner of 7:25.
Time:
9:16
